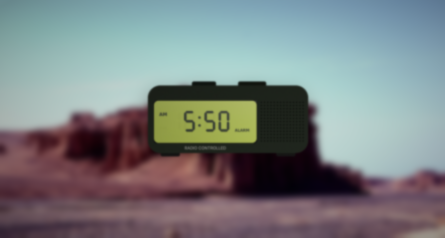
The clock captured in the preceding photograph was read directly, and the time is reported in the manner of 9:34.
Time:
5:50
